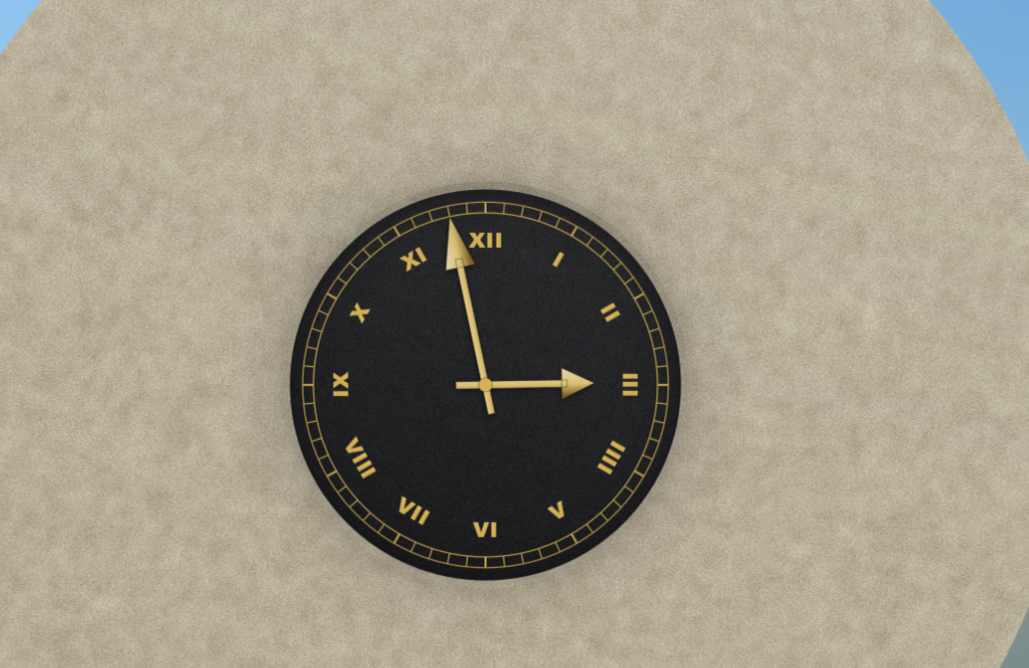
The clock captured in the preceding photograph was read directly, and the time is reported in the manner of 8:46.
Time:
2:58
